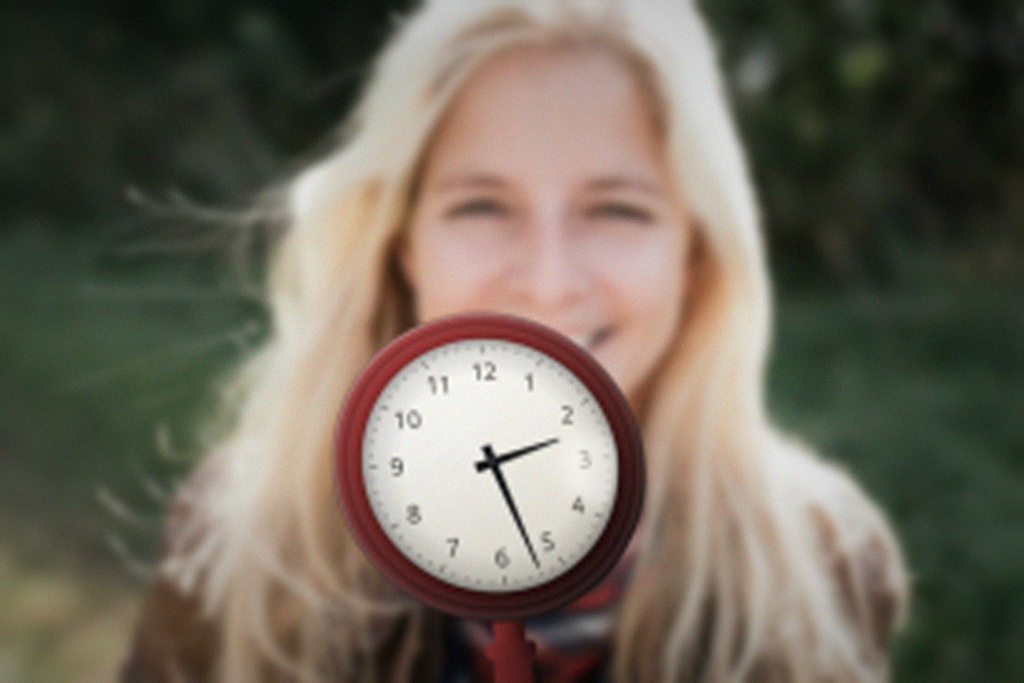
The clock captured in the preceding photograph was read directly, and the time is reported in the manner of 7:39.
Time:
2:27
